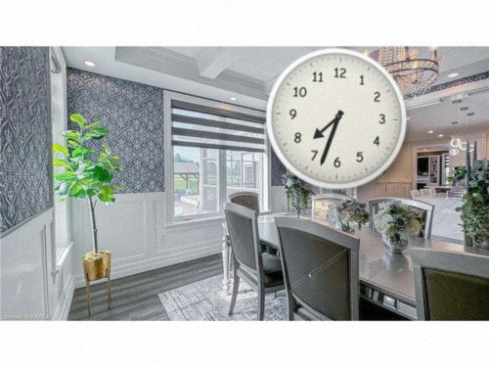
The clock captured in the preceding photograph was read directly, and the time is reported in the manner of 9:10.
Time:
7:33
